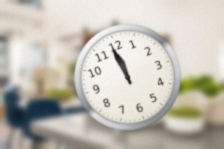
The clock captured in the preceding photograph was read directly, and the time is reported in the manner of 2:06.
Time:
11:59
